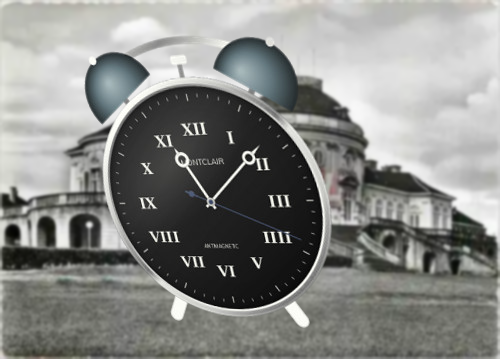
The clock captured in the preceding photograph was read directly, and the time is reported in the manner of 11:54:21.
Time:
11:08:19
